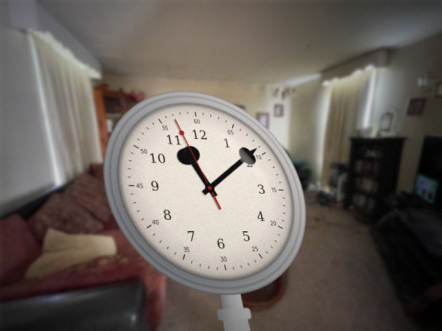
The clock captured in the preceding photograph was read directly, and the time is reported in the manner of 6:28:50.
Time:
11:08:57
